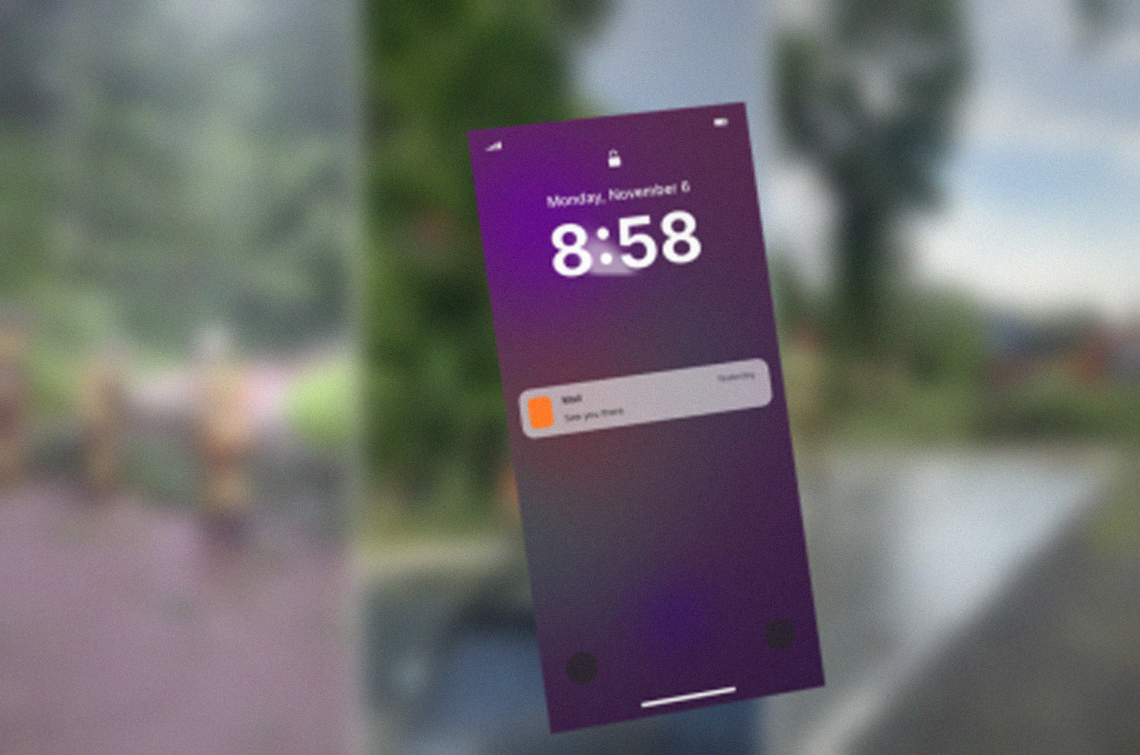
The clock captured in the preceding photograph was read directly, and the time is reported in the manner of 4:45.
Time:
8:58
